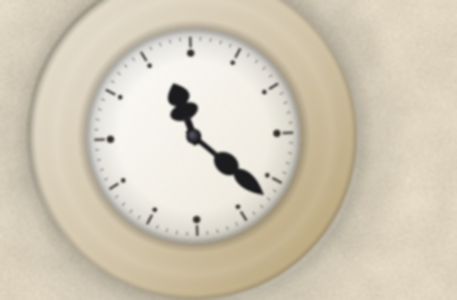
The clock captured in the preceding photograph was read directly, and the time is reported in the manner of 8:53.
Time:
11:22
